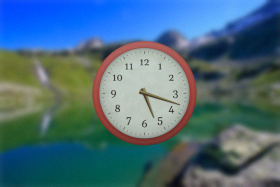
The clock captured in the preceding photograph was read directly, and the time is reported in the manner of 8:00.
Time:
5:18
